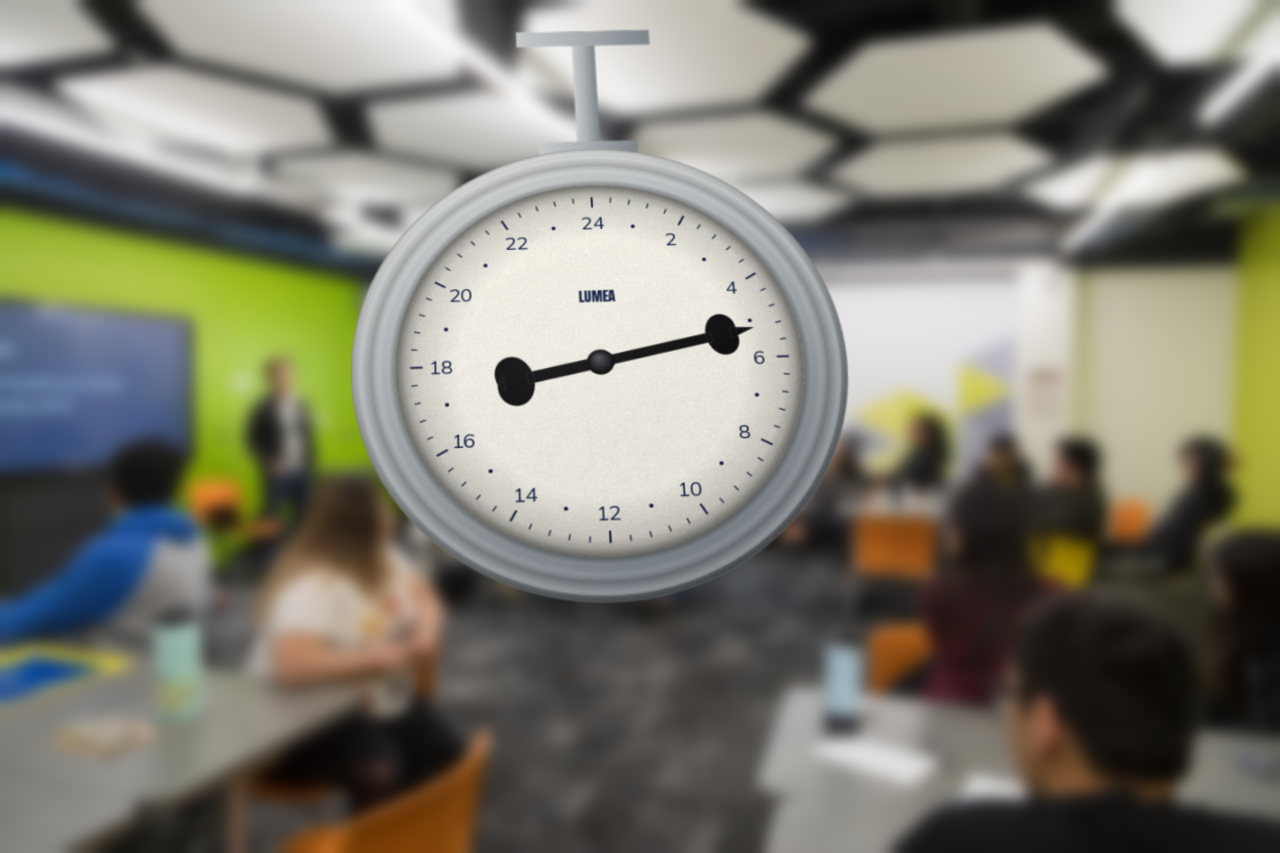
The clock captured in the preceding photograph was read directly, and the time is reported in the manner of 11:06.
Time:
17:13
